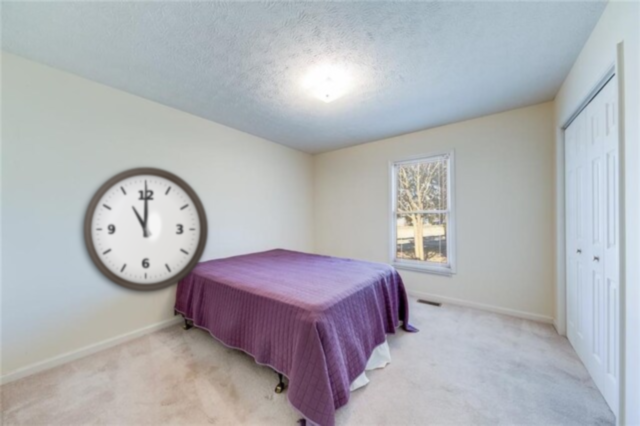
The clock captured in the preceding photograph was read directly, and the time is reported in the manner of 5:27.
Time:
11:00
